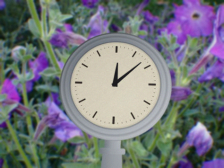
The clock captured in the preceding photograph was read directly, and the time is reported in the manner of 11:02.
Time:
12:08
